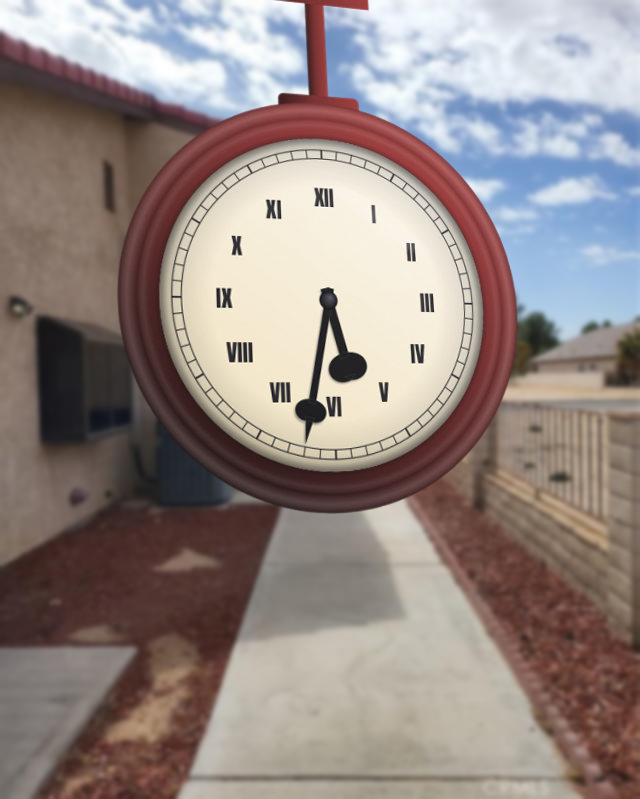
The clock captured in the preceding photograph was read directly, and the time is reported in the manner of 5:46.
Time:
5:32
